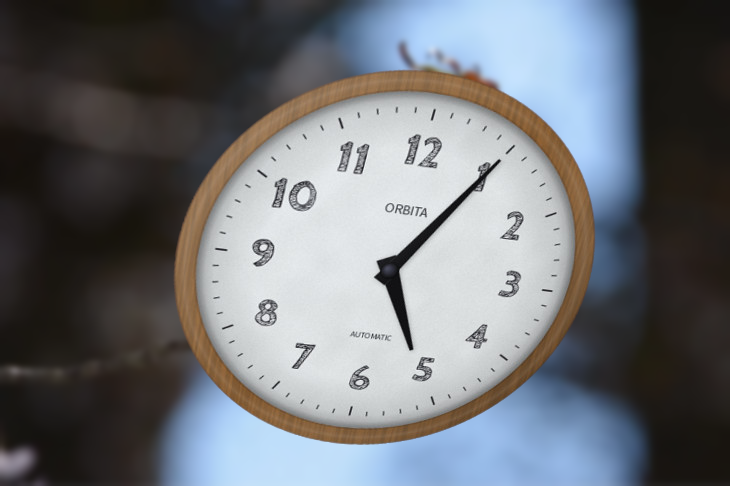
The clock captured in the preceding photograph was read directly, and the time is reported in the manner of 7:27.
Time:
5:05
